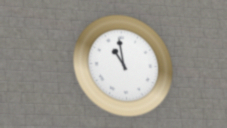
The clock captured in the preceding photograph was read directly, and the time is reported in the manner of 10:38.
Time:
10:59
